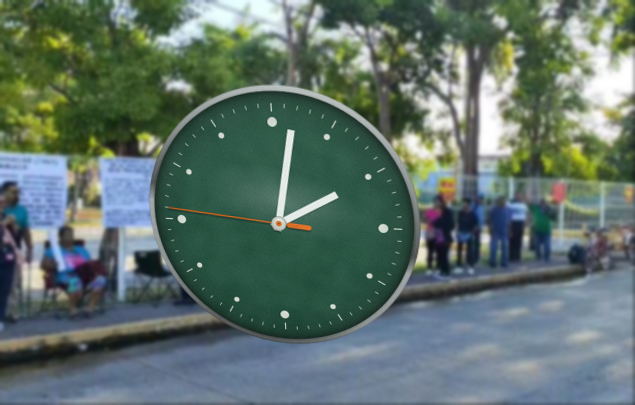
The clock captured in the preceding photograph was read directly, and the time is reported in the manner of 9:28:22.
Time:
2:01:46
